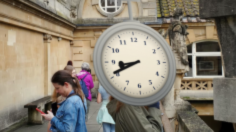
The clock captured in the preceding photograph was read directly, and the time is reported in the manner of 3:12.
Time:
8:41
